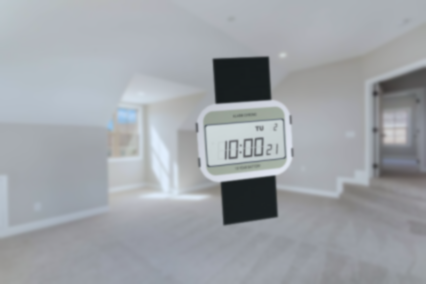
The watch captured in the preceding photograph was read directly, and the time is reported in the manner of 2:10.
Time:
10:00
